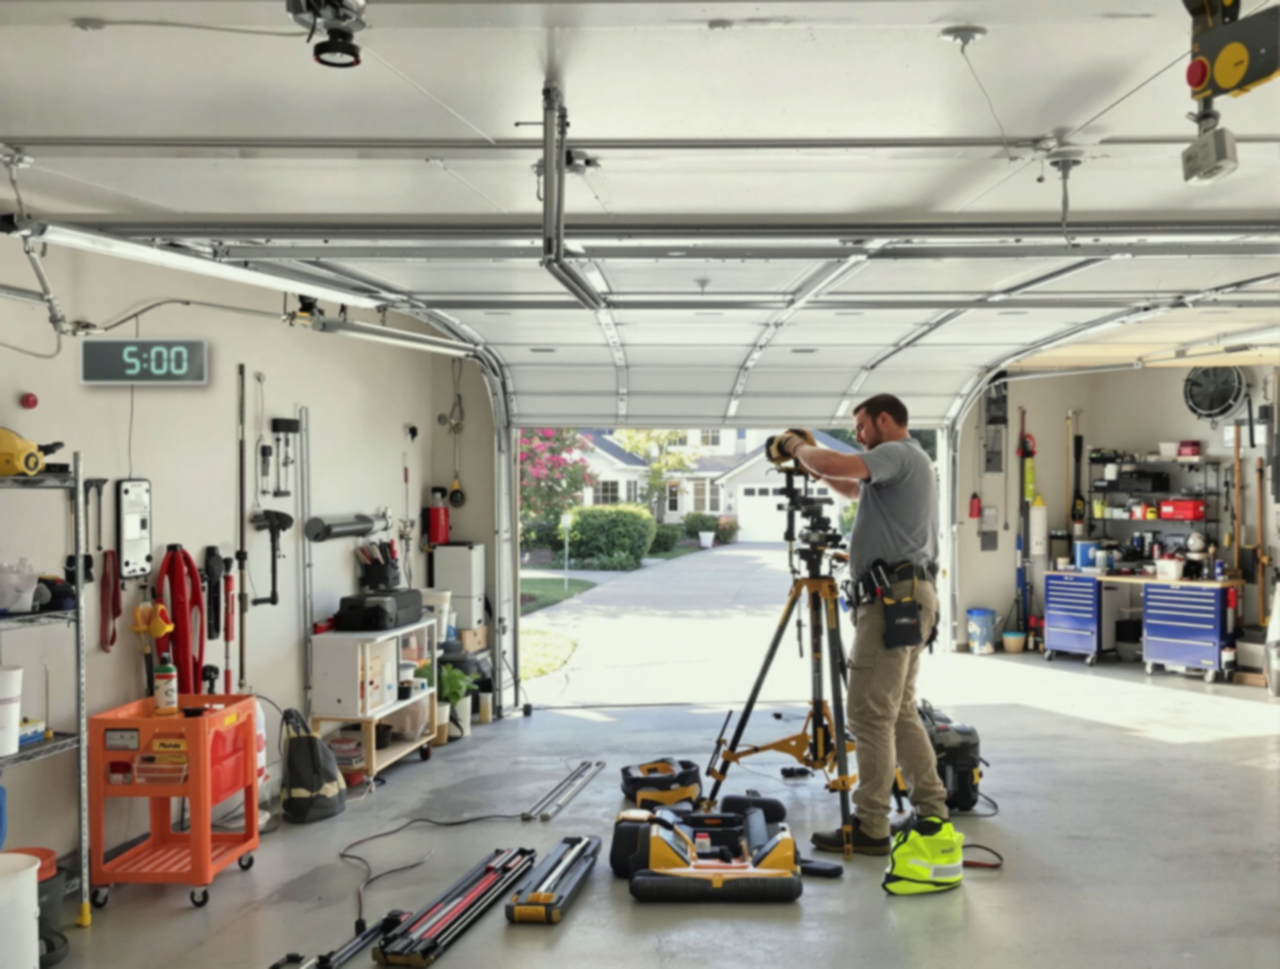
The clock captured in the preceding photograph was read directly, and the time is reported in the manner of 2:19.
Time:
5:00
